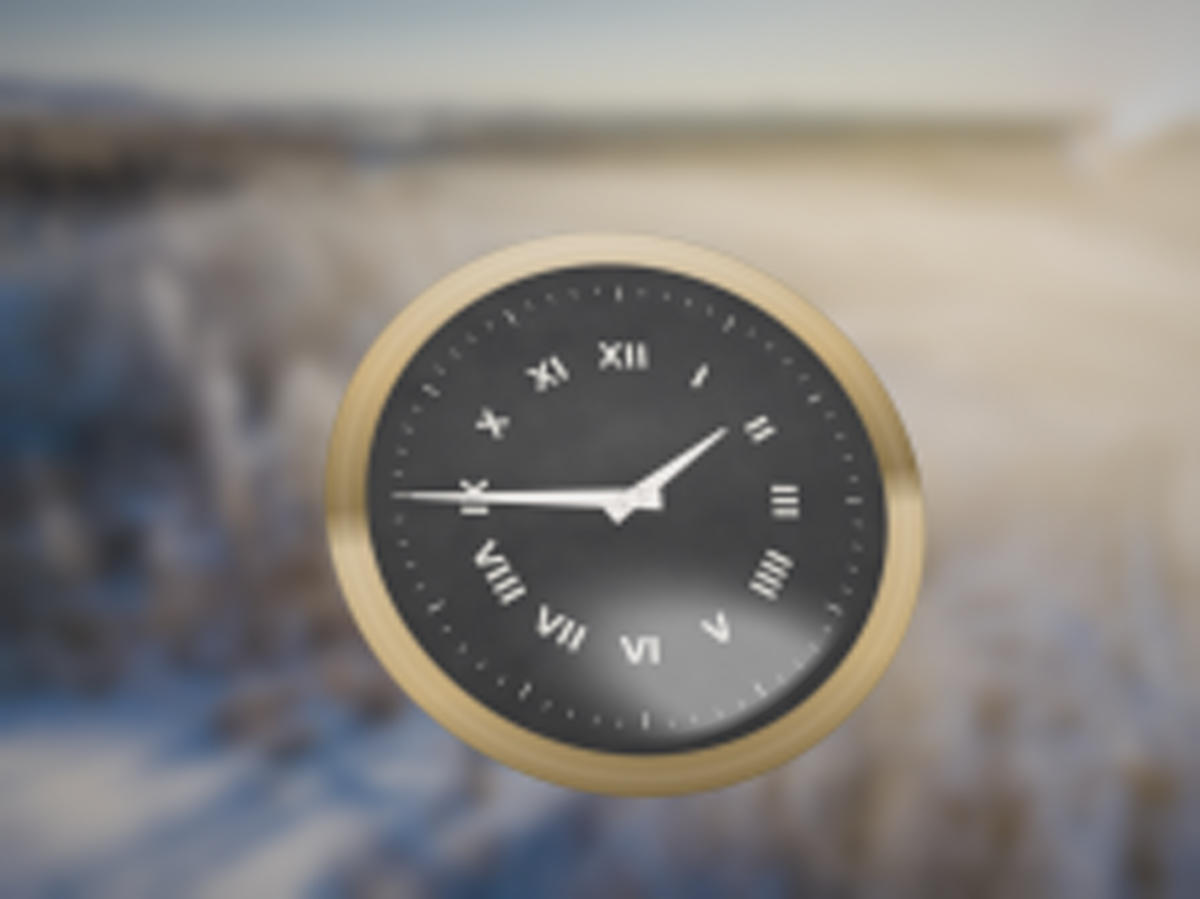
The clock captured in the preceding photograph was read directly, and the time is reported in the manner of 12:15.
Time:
1:45
